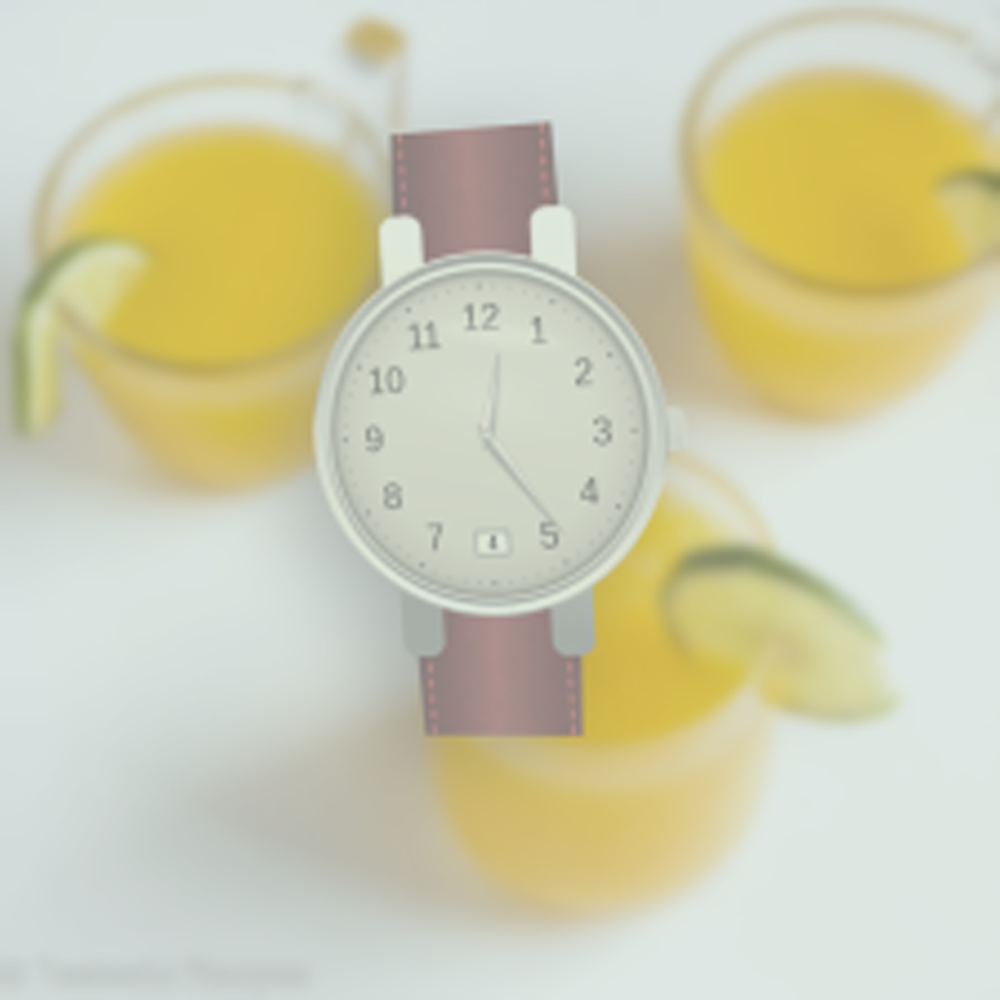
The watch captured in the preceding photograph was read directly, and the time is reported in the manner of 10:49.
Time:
12:24
